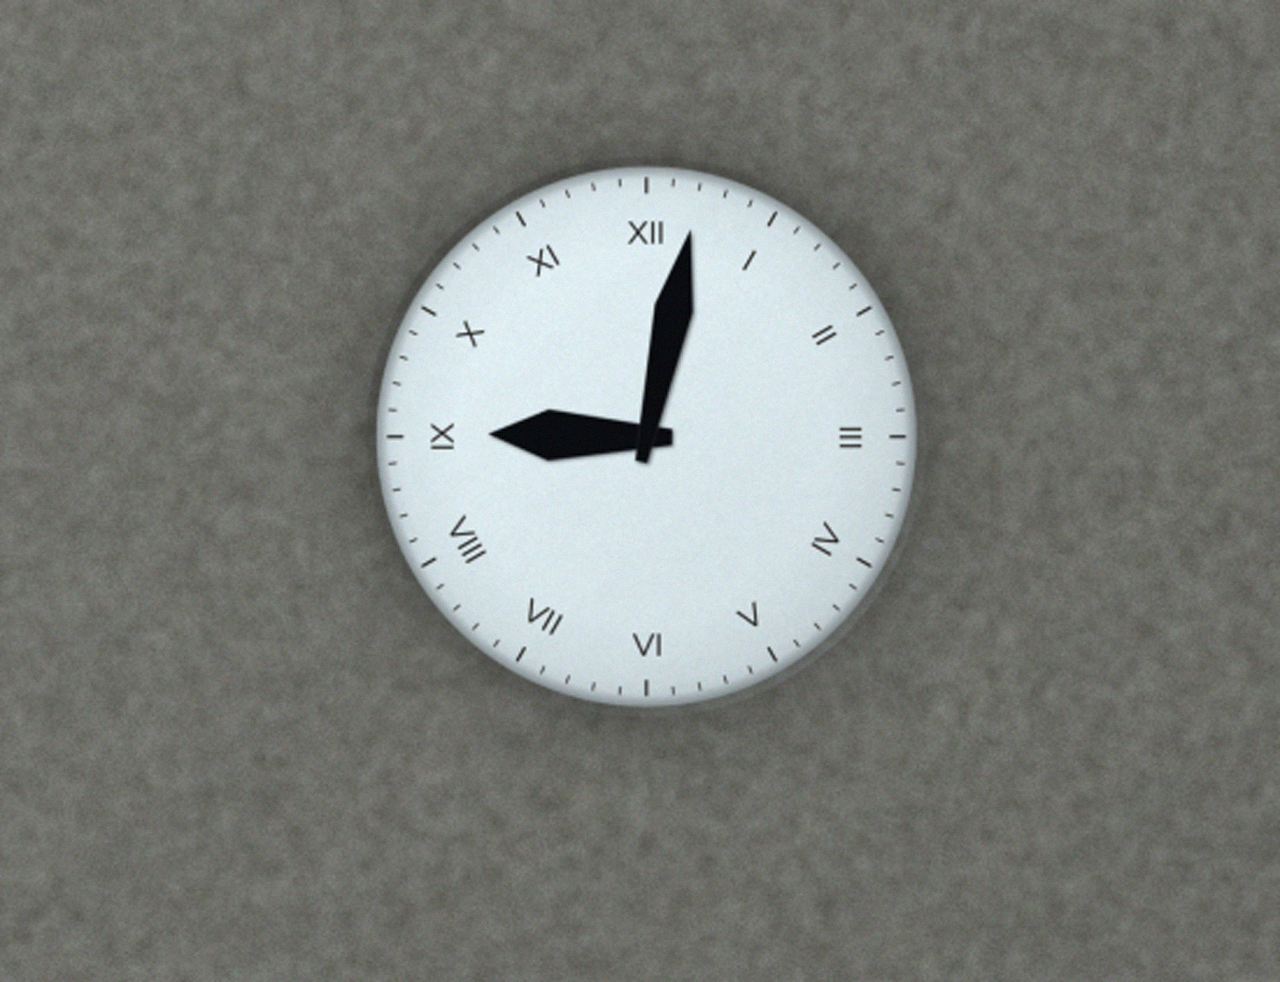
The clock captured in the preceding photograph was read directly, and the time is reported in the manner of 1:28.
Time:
9:02
